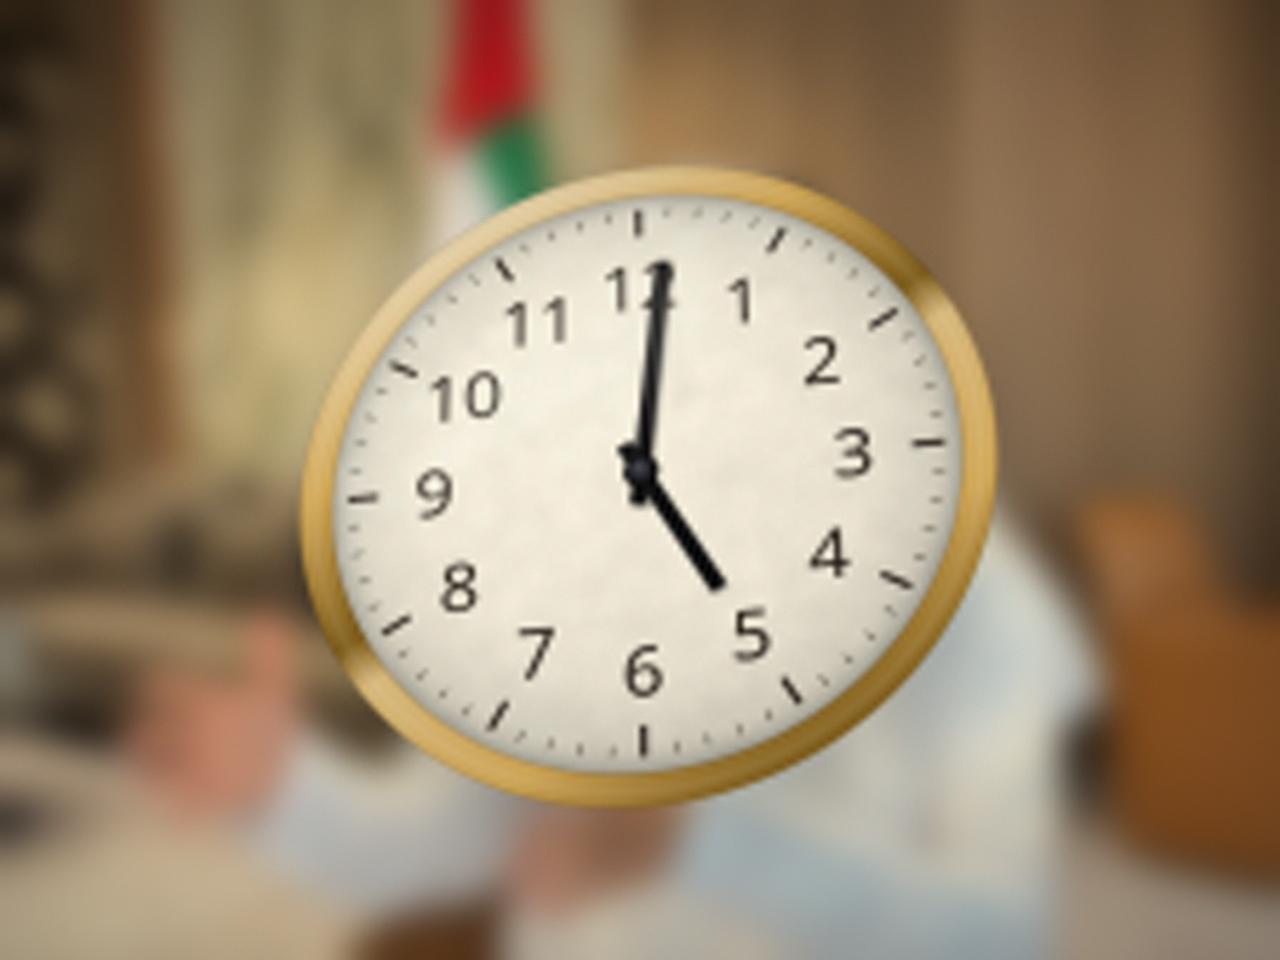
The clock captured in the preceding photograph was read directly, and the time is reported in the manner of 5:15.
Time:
5:01
